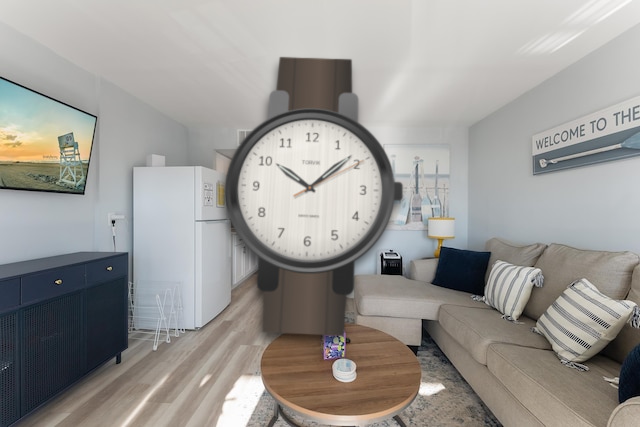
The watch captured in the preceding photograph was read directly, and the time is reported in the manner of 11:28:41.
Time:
10:08:10
